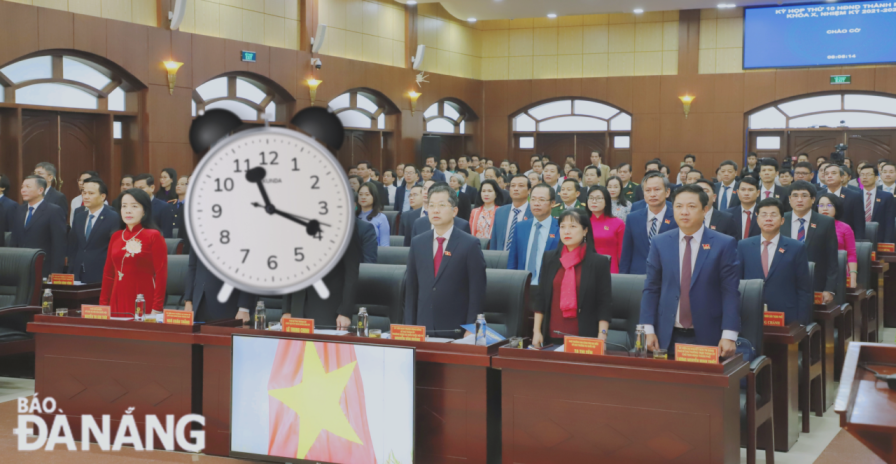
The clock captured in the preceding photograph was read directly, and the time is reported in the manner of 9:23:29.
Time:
11:19:18
